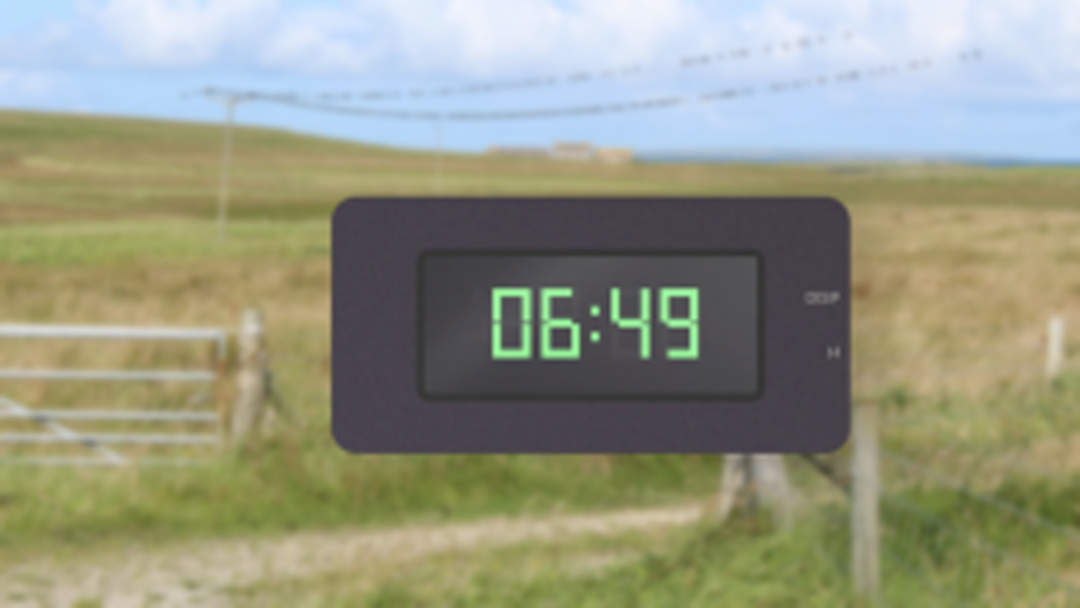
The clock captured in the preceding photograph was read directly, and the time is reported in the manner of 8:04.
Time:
6:49
